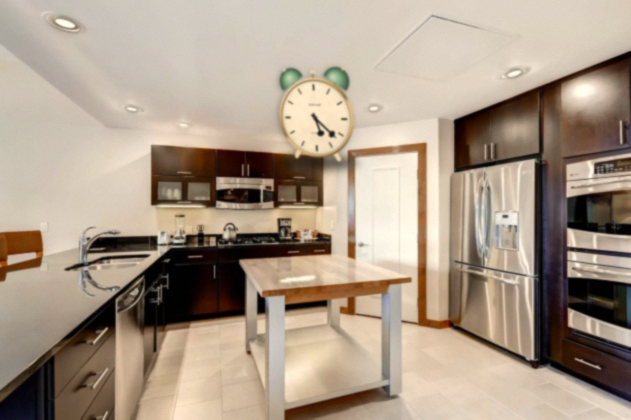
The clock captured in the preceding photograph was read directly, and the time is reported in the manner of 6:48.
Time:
5:22
